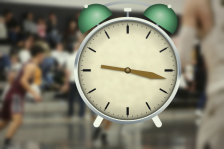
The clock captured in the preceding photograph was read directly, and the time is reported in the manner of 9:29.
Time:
9:17
